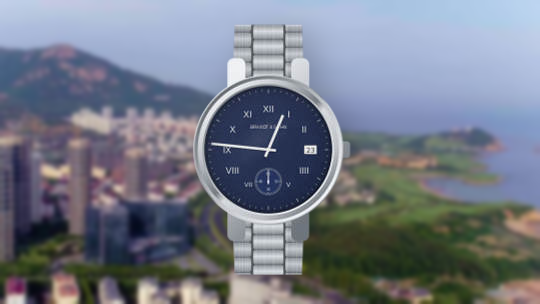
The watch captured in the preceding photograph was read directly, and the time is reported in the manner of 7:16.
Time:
12:46
